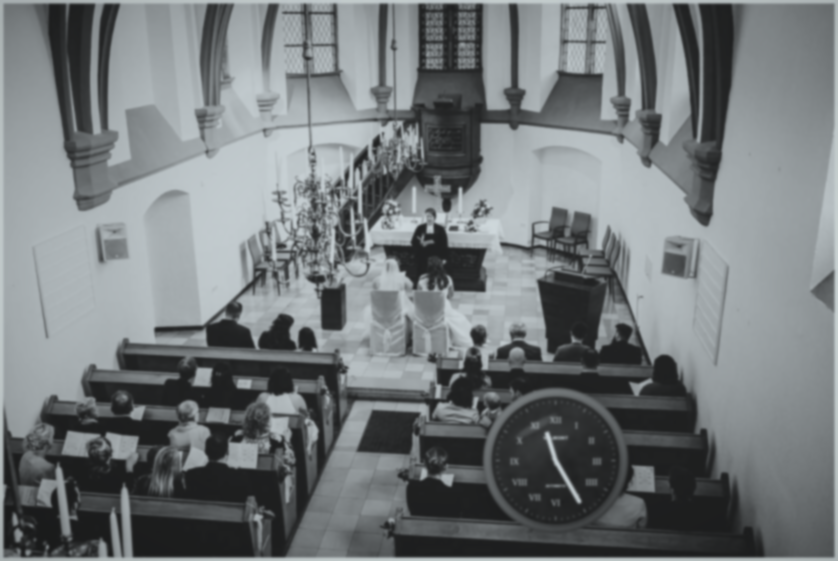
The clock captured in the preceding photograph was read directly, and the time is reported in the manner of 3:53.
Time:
11:25
